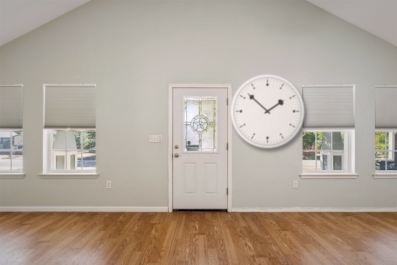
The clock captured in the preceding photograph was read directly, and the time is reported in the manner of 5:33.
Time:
1:52
